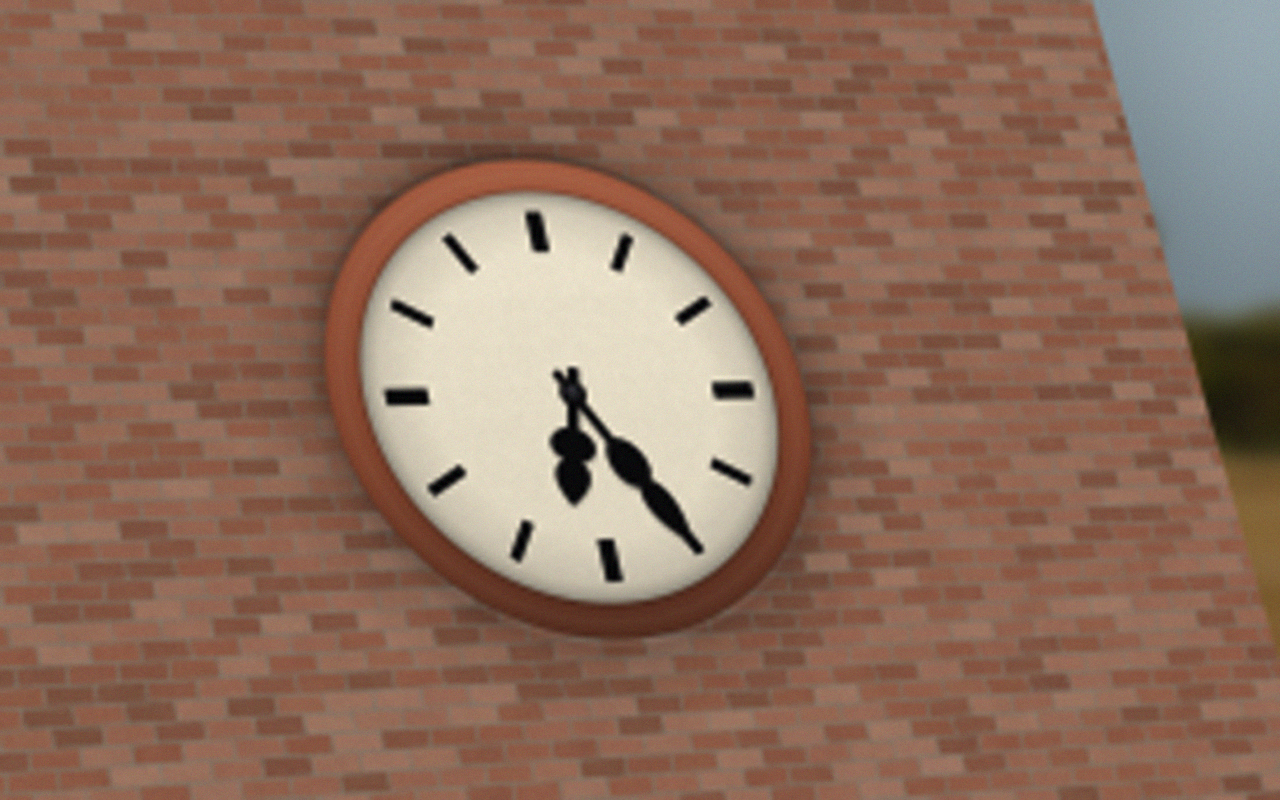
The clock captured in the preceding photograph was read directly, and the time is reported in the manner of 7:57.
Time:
6:25
